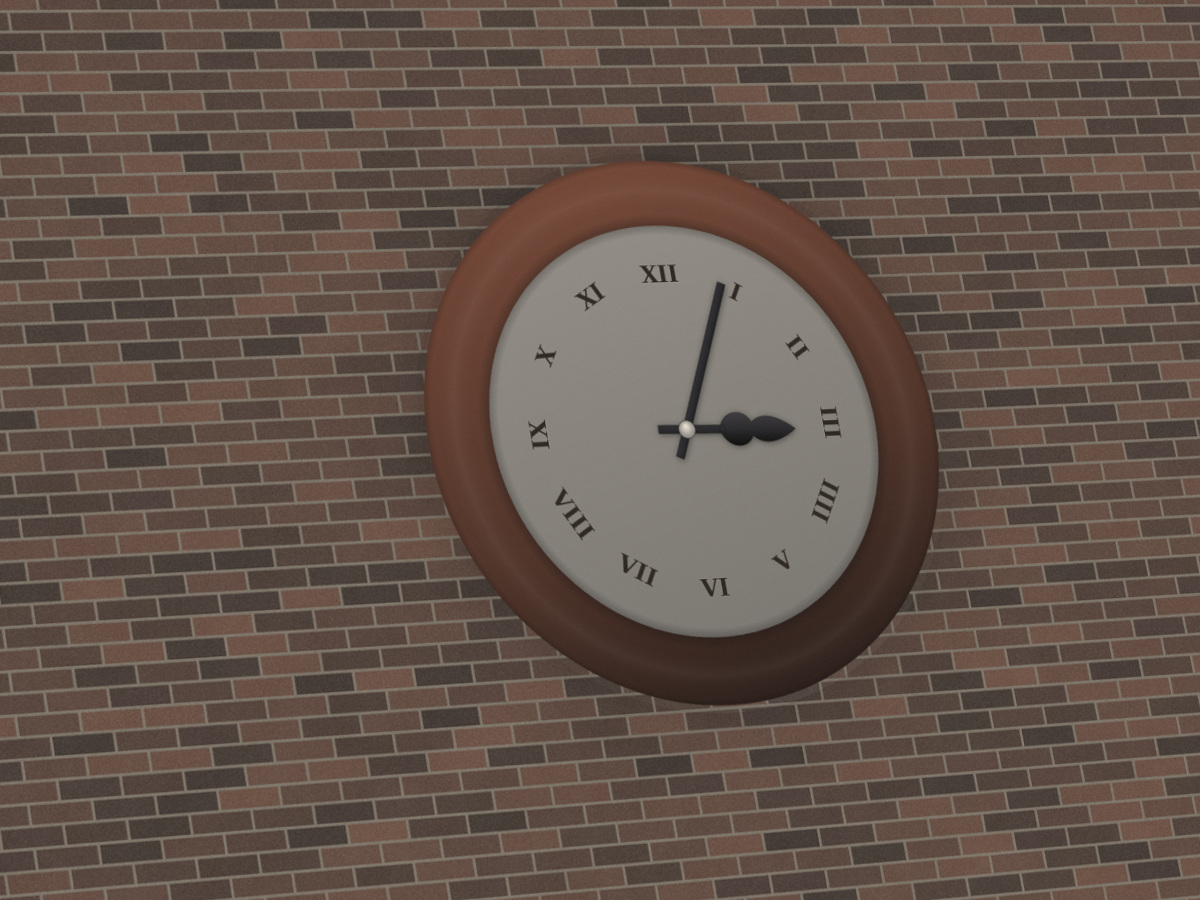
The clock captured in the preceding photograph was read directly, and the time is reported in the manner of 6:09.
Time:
3:04
